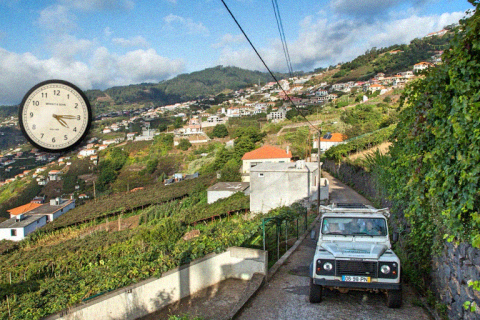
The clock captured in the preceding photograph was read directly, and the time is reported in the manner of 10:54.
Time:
4:15
